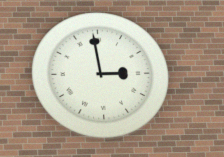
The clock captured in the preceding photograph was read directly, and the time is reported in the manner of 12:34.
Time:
2:59
